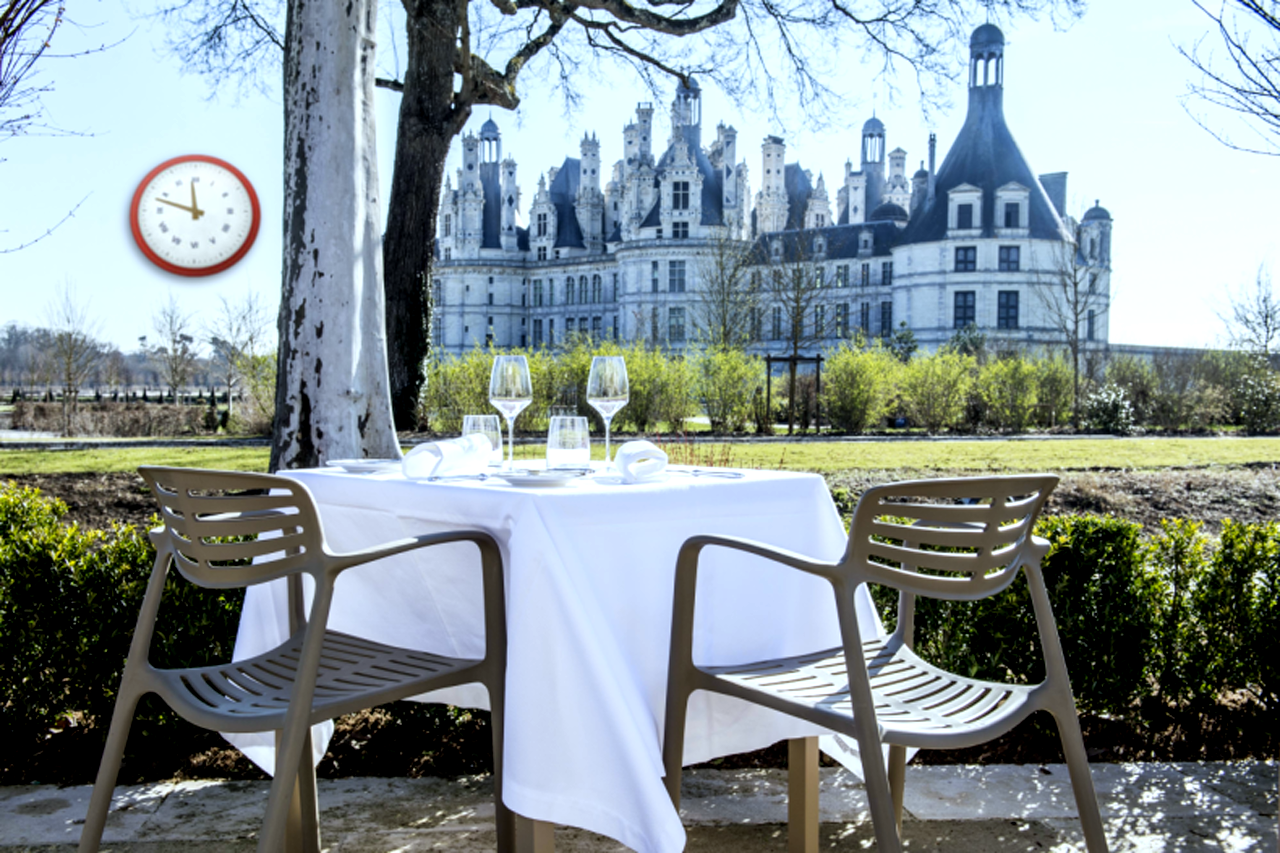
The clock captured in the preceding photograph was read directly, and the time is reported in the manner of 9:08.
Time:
11:48
